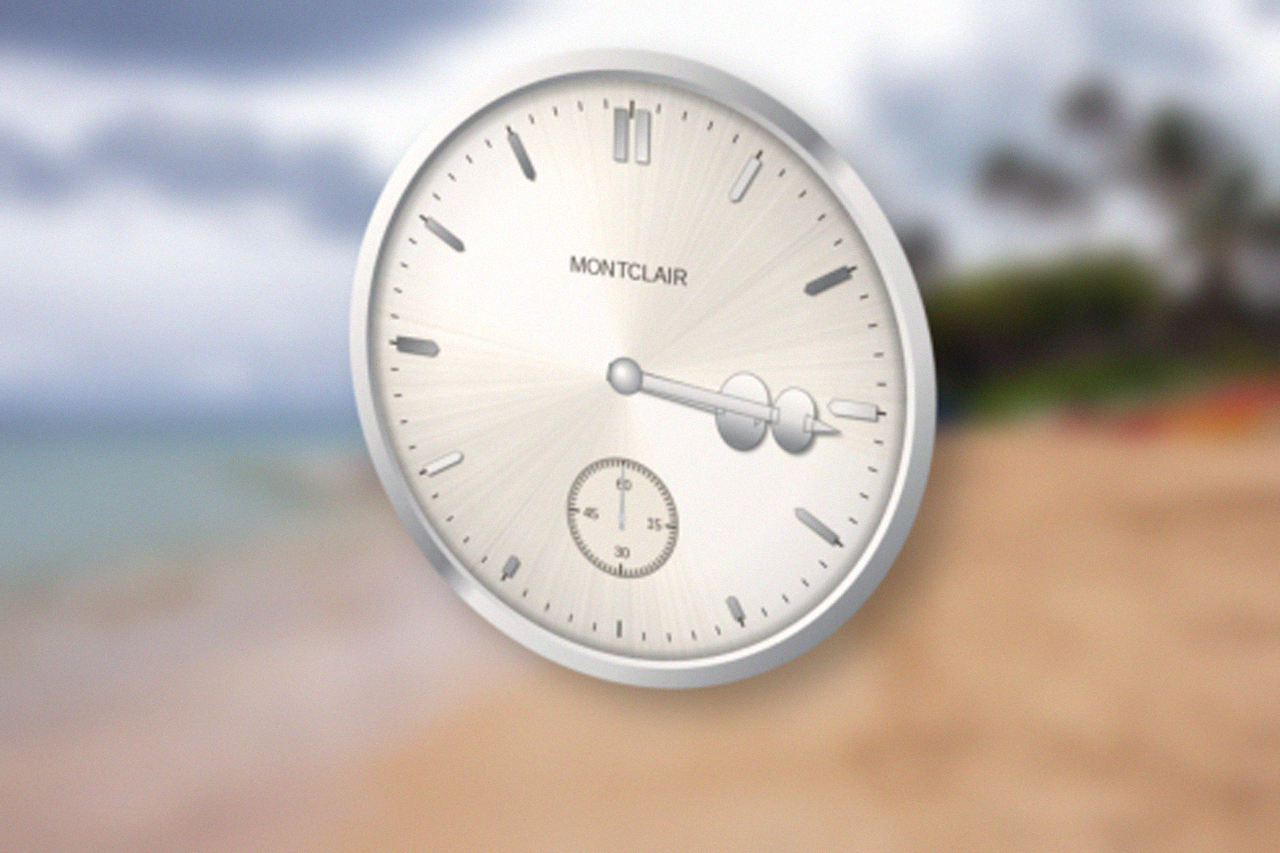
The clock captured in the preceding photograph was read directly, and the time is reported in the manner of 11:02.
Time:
3:16
